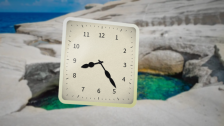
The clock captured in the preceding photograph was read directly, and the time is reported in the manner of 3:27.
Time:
8:24
